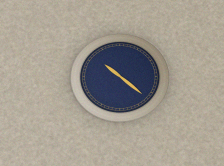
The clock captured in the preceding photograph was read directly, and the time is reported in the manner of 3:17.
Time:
10:22
